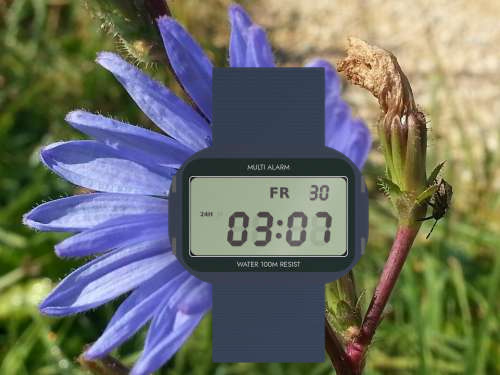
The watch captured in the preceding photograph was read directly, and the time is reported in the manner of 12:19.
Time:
3:07
